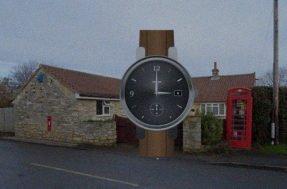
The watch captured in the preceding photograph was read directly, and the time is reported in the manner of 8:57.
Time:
3:00
